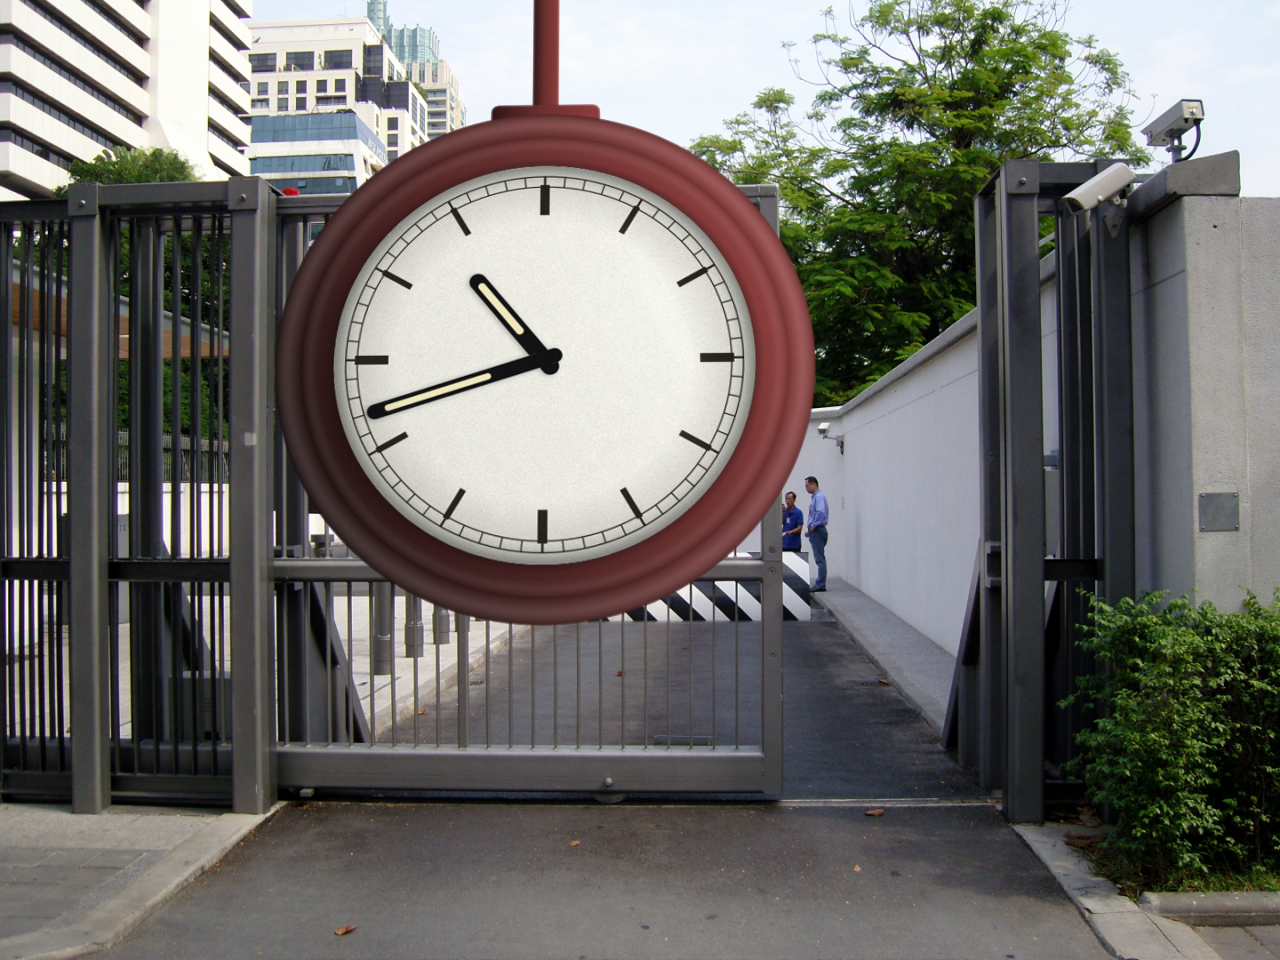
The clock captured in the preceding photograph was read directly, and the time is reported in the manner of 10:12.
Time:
10:42
